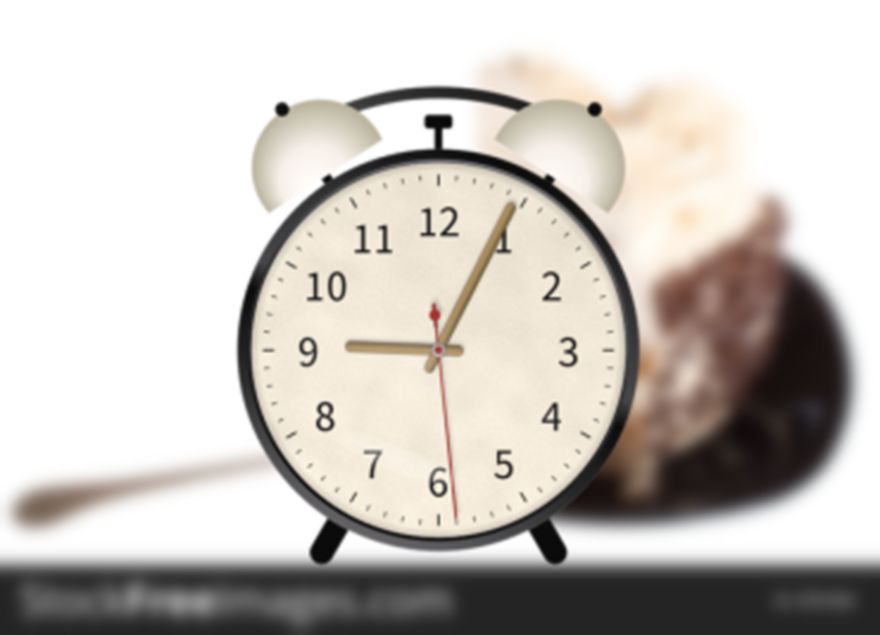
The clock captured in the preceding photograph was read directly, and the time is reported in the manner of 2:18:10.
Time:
9:04:29
